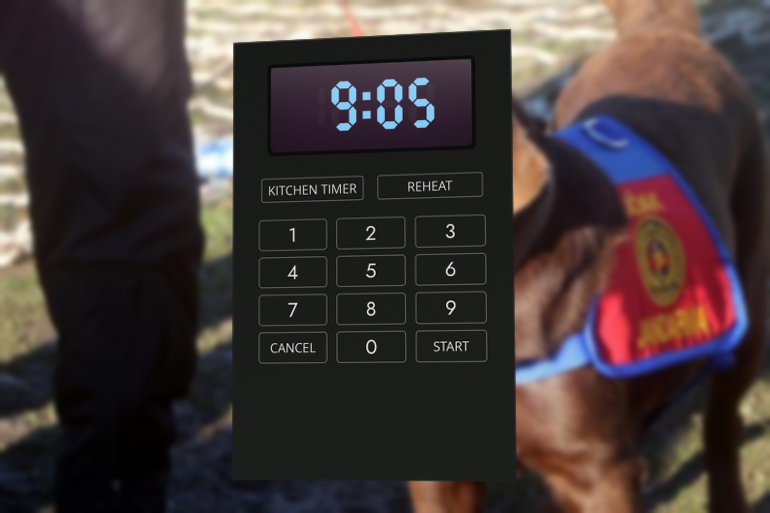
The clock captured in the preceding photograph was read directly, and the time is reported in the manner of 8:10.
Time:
9:05
